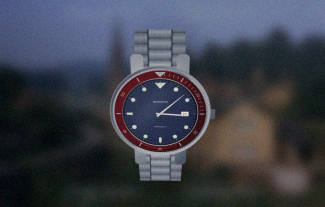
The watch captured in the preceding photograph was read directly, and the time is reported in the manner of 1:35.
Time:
3:08
